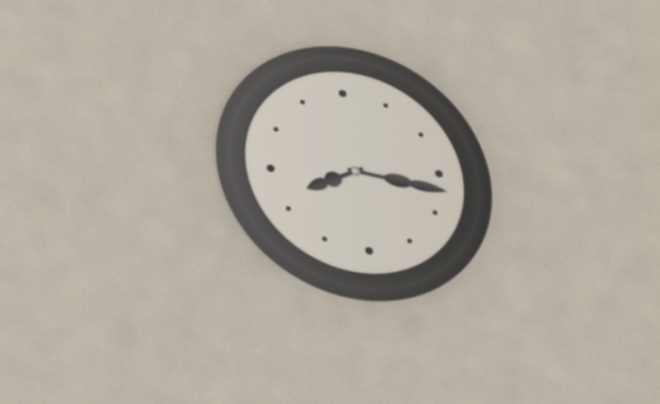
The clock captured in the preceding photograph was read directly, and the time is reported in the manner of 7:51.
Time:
8:17
